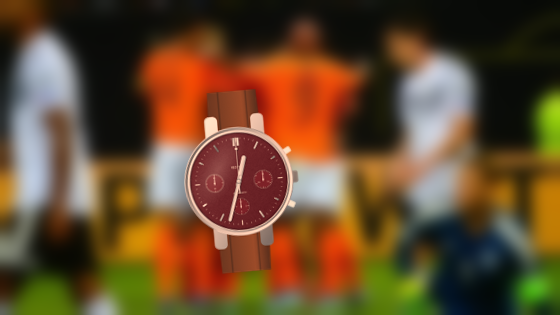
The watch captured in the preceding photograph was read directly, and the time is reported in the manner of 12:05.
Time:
12:33
